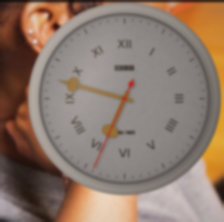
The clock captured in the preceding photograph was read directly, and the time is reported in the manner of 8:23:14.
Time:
6:47:34
